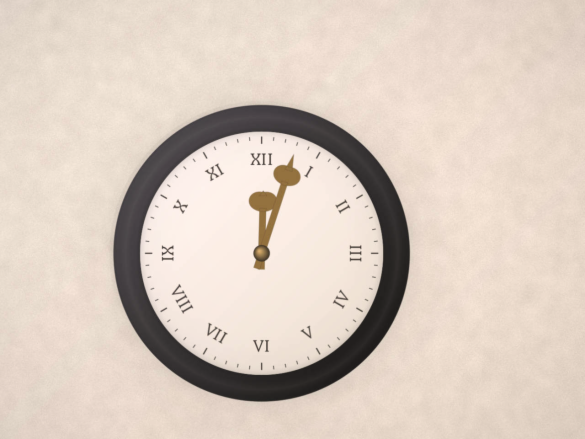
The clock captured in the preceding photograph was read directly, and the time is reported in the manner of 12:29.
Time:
12:03
